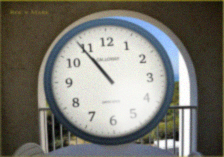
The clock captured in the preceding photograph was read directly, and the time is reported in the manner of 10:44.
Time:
10:54
